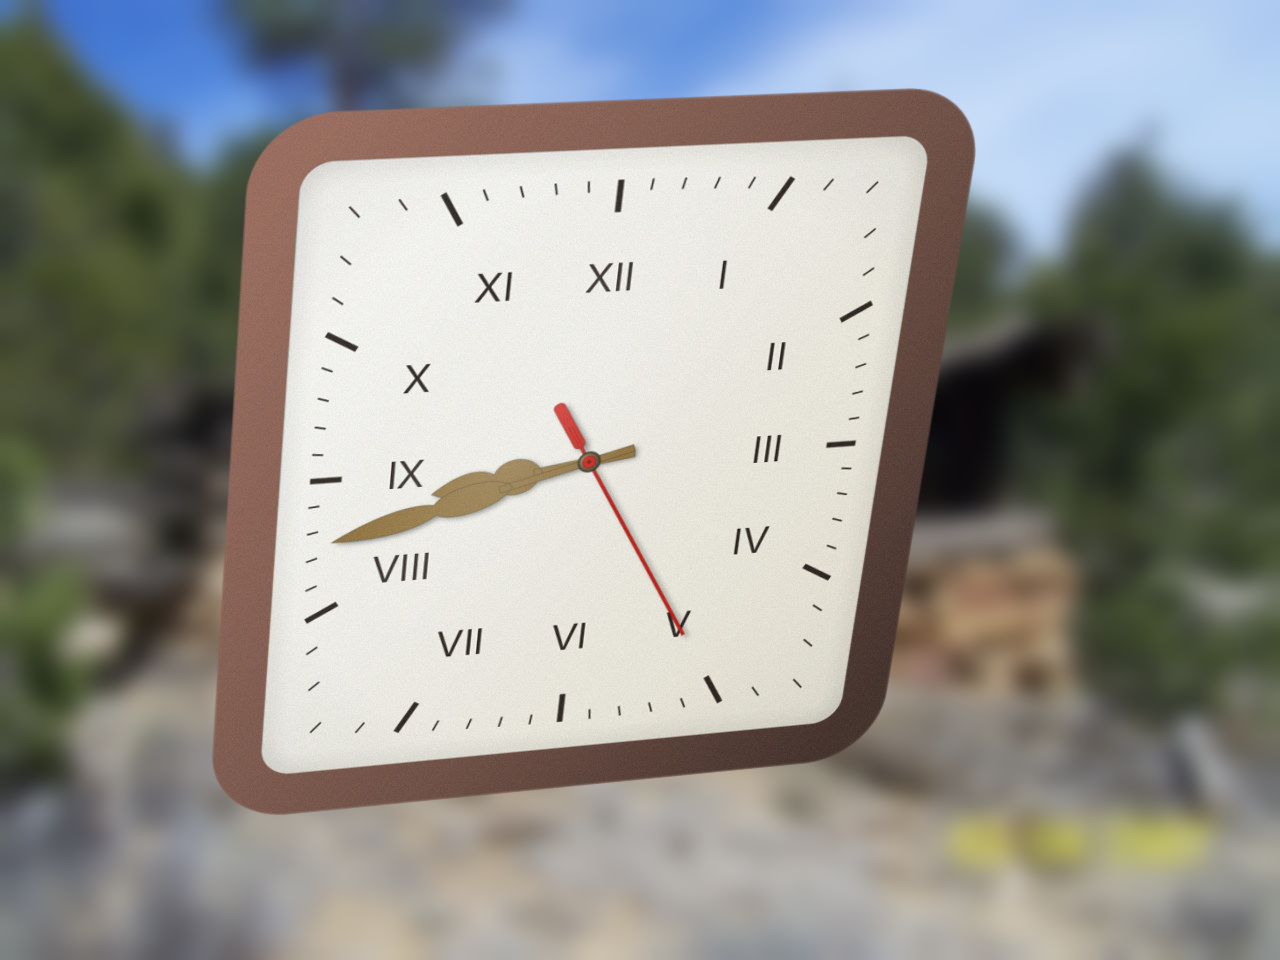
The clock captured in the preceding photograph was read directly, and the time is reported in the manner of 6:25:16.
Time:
8:42:25
